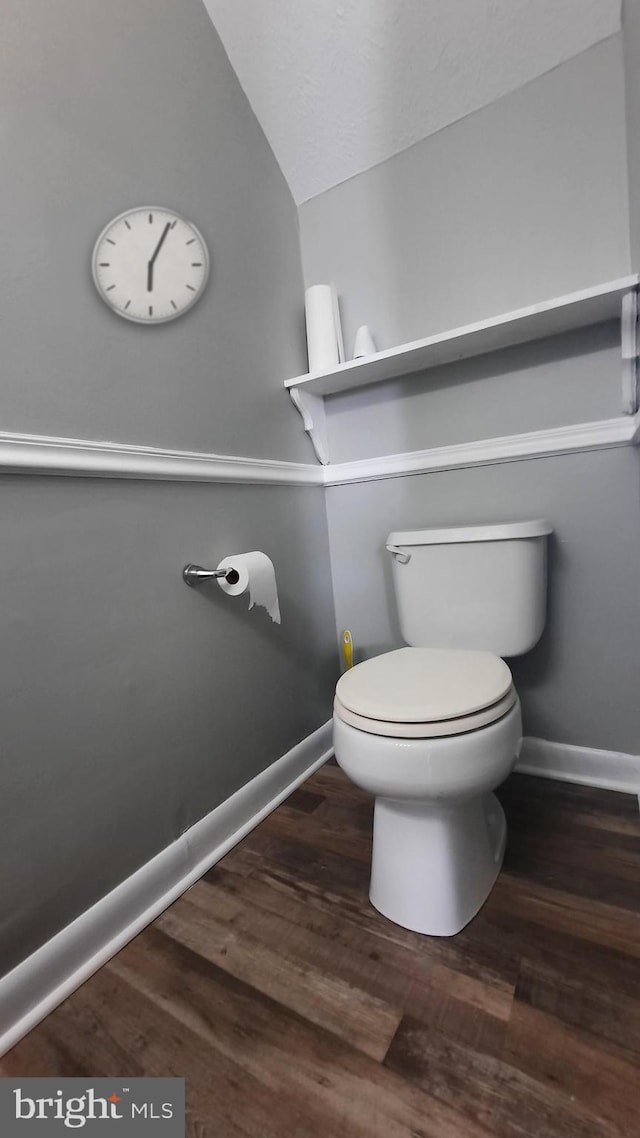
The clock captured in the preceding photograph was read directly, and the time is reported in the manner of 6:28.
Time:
6:04
